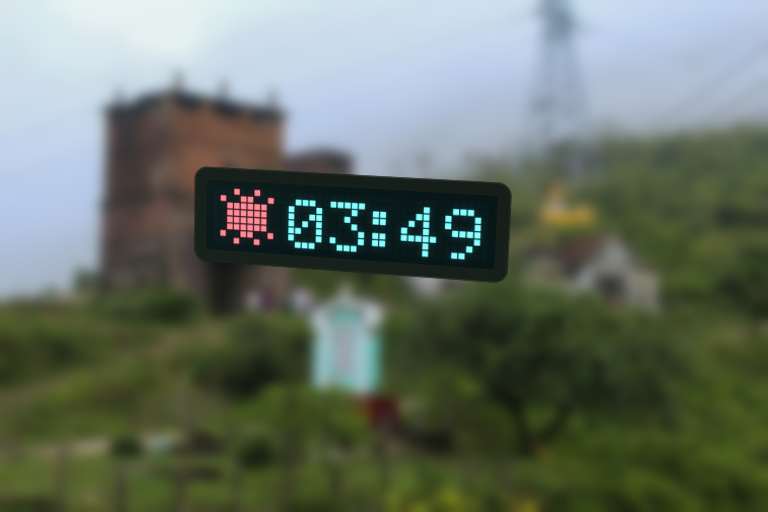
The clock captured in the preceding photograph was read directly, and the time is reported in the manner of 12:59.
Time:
3:49
